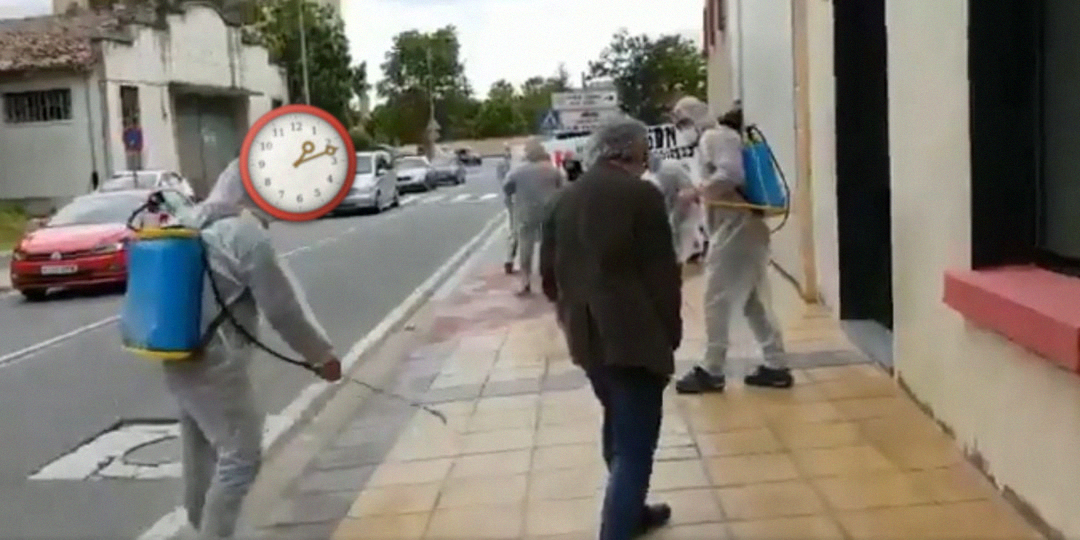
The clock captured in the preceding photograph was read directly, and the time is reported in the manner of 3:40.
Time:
1:12
